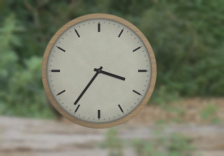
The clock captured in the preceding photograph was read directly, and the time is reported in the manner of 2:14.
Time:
3:36
